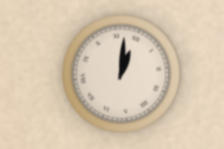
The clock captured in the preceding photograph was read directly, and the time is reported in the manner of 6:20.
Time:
11:57
